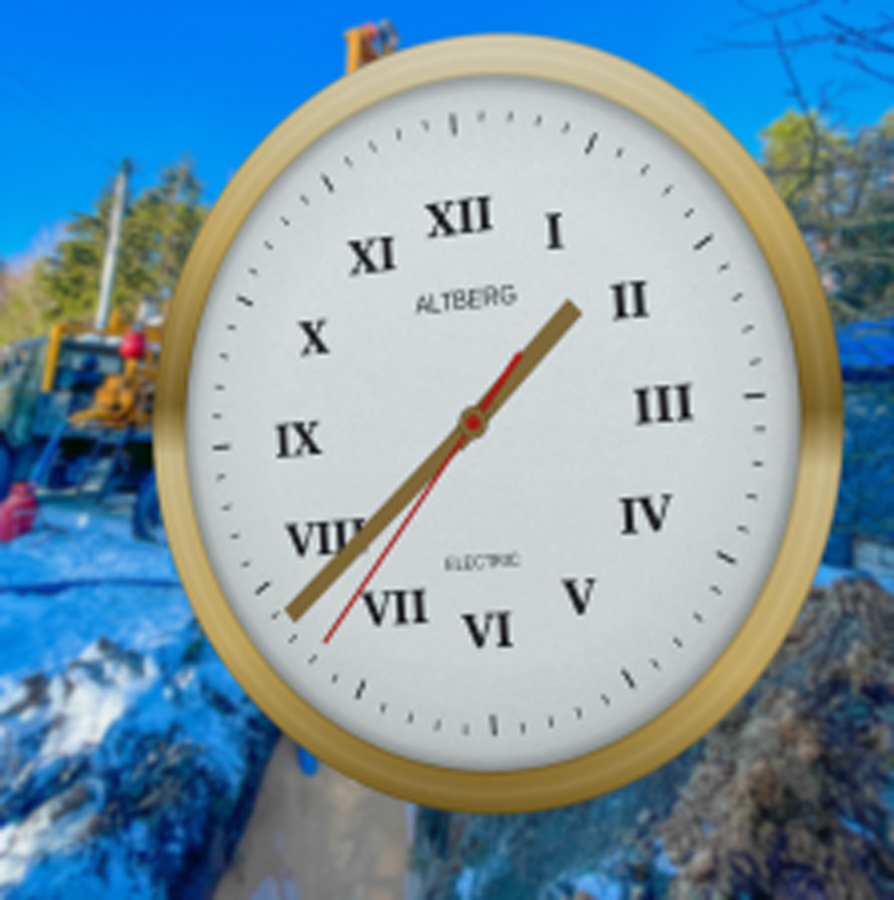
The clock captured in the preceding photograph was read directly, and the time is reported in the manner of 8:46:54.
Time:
1:38:37
